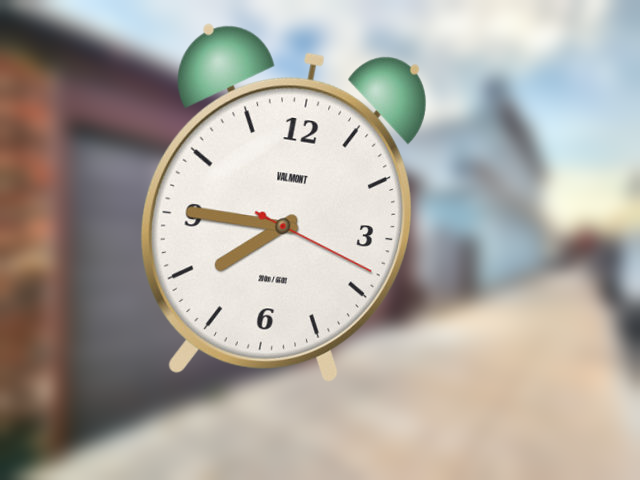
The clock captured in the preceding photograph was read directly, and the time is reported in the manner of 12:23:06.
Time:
7:45:18
